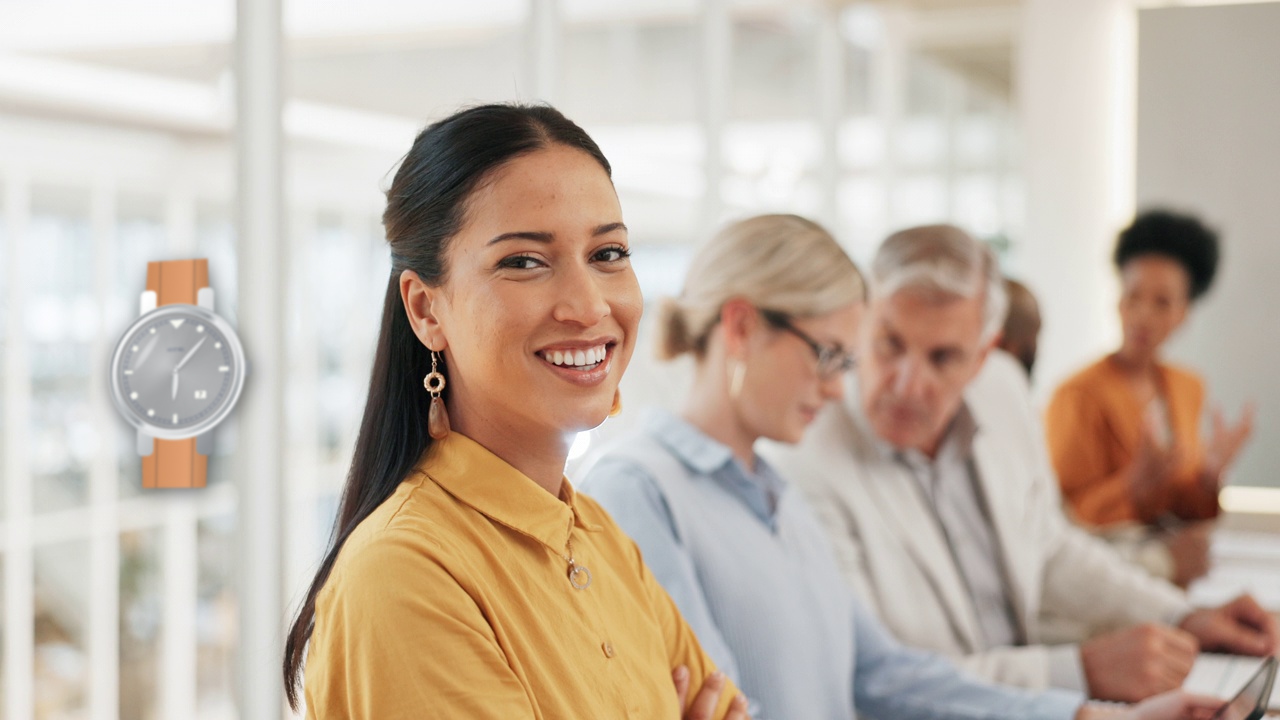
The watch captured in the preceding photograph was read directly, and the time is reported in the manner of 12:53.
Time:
6:07
